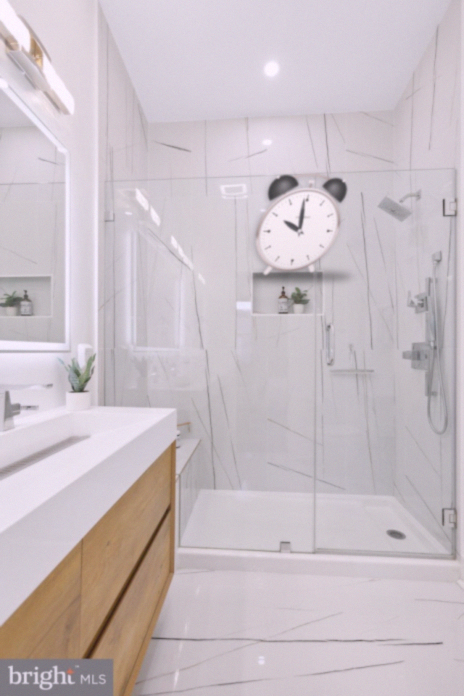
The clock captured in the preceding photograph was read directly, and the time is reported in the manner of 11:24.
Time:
9:59
